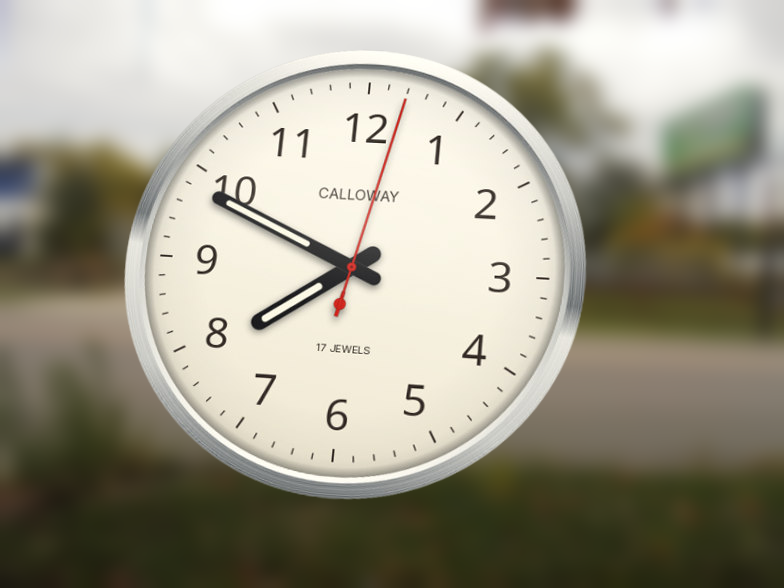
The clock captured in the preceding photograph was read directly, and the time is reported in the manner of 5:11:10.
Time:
7:49:02
